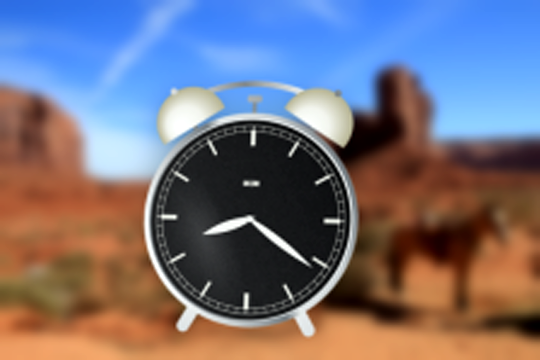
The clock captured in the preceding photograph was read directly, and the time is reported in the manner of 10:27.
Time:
8:21
